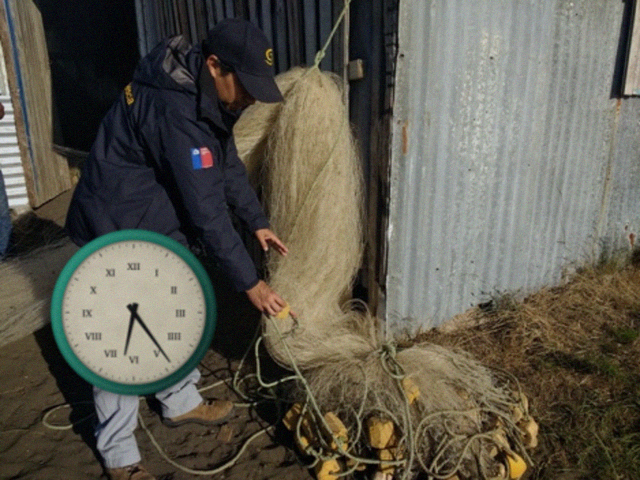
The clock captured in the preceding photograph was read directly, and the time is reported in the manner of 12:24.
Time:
6:24
